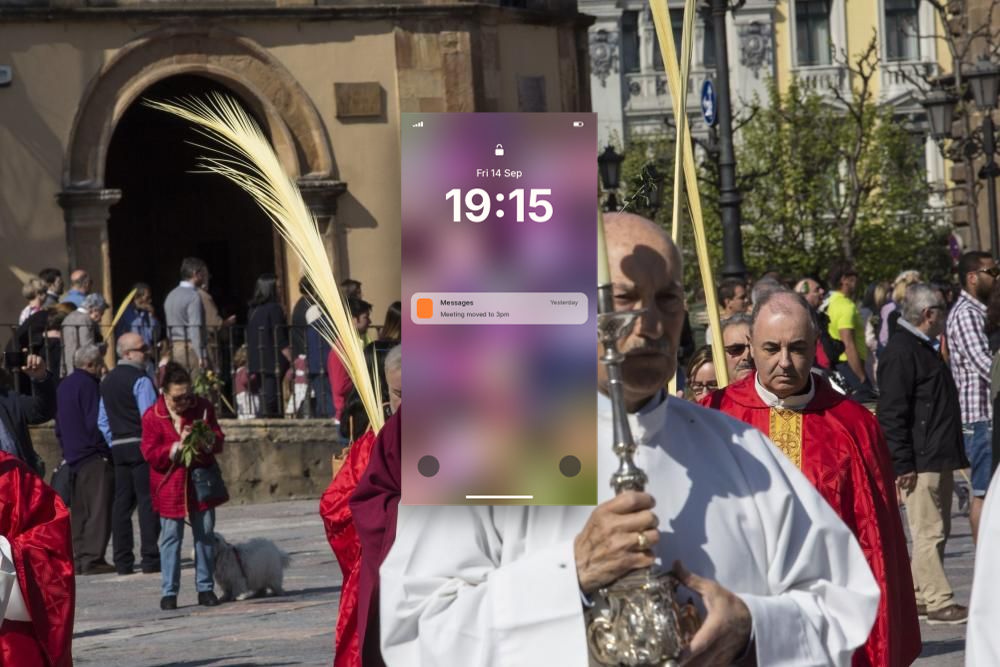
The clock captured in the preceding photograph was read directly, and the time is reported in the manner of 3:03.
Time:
19:15
